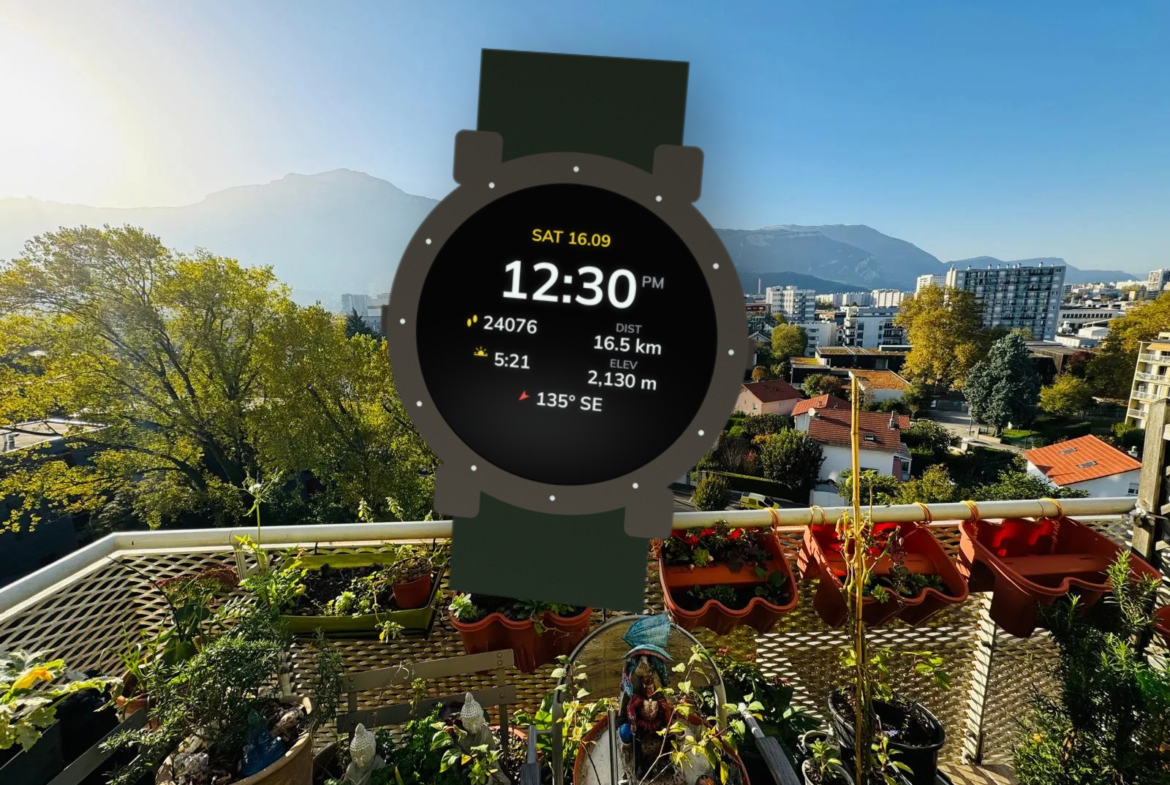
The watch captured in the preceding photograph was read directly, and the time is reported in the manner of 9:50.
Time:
12:30
